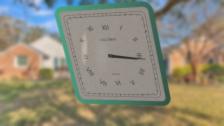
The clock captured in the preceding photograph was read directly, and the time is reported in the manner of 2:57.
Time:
3:16
